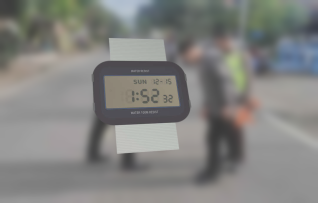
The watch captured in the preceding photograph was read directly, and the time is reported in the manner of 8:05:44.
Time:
1:52:32
